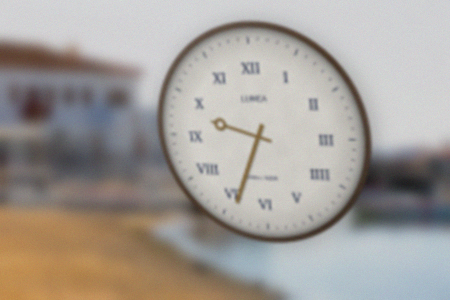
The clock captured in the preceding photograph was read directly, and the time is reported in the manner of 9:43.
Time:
9:34
